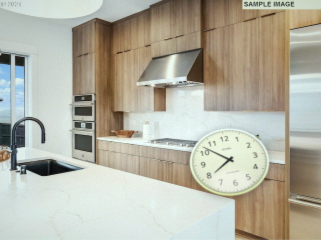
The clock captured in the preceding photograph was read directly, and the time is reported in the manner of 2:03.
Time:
7:52
